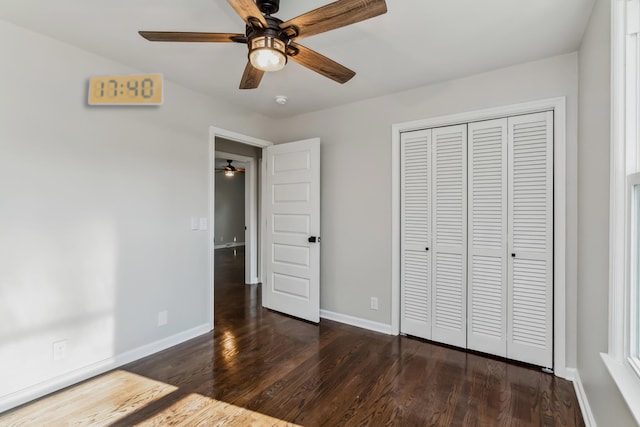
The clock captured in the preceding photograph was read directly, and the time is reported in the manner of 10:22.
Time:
17:40
